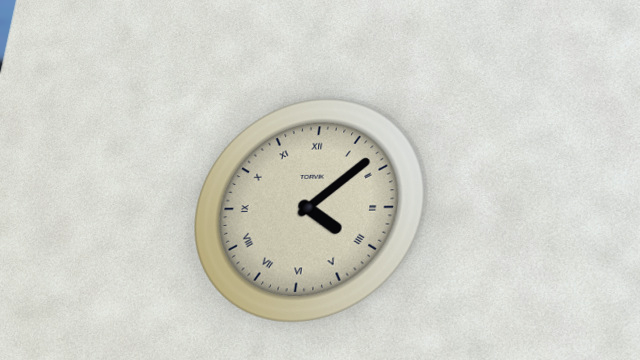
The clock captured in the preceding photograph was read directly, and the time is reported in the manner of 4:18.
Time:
4:08
